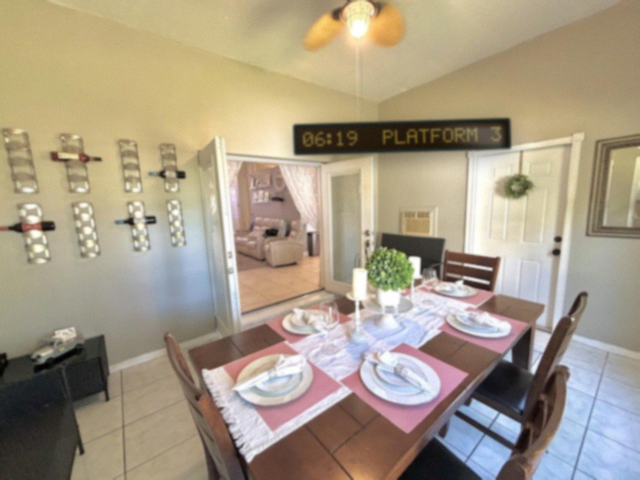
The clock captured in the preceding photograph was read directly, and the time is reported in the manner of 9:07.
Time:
6:19
